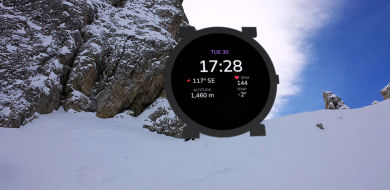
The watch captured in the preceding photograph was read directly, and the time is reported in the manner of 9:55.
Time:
17:28
